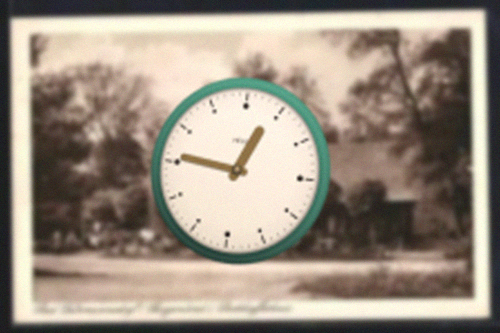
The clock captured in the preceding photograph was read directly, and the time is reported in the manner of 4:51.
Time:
12:46
